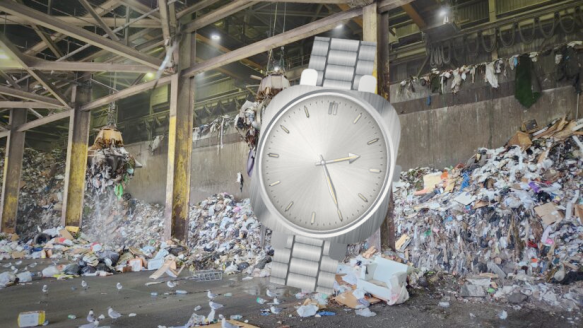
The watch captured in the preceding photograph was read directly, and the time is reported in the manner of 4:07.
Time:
2:25
